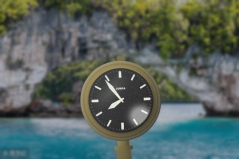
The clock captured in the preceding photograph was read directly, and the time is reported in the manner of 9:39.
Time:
7:54
